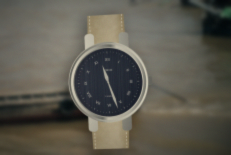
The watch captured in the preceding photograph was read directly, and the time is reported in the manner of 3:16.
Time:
11:27
